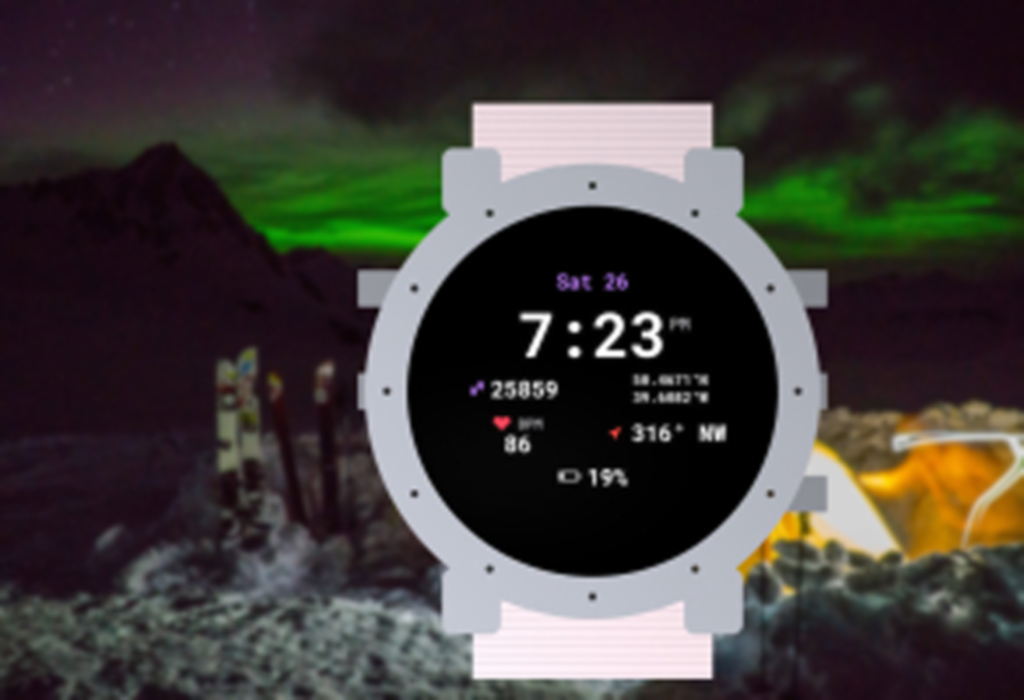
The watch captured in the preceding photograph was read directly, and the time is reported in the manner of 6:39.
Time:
7:23
